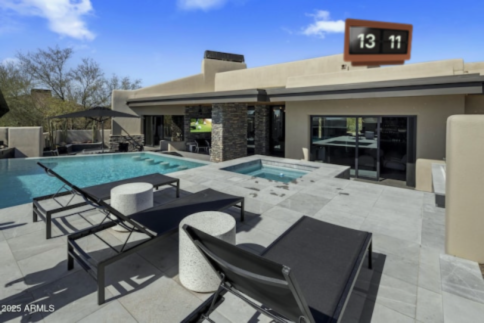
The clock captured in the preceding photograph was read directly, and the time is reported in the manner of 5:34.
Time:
13:11
